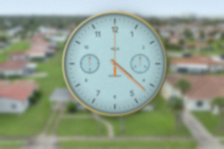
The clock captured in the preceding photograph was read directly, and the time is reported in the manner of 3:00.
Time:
4:22
